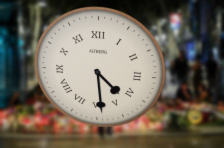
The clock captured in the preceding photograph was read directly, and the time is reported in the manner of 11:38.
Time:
4:29
